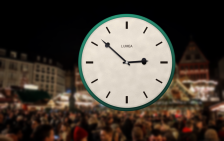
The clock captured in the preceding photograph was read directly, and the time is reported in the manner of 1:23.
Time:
2:52
